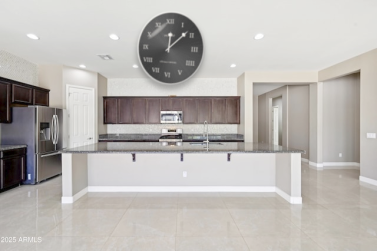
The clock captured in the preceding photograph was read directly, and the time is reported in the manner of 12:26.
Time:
12:08
